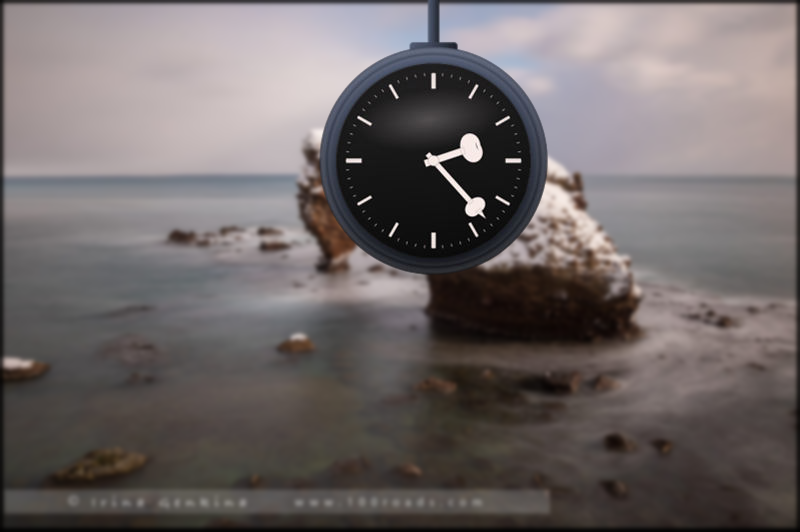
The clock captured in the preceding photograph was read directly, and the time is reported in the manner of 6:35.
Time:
2:23
